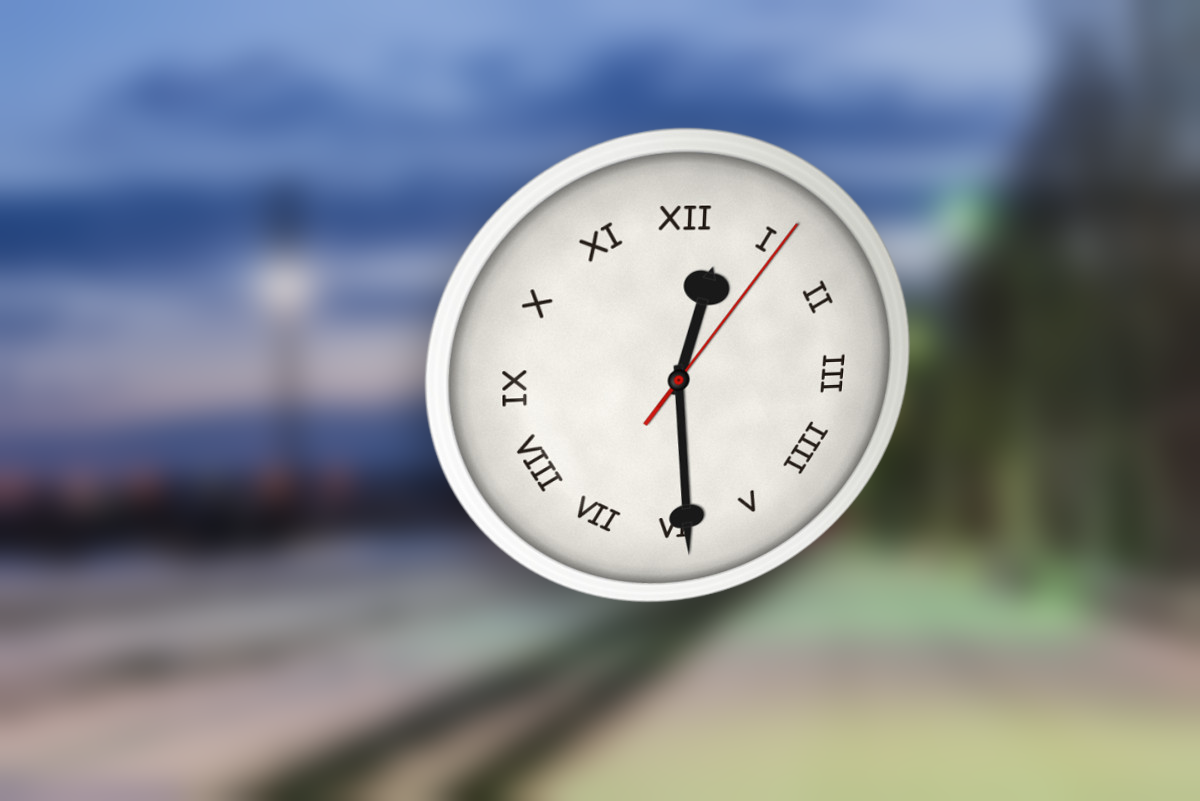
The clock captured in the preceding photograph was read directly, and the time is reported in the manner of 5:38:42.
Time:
12:29:06
